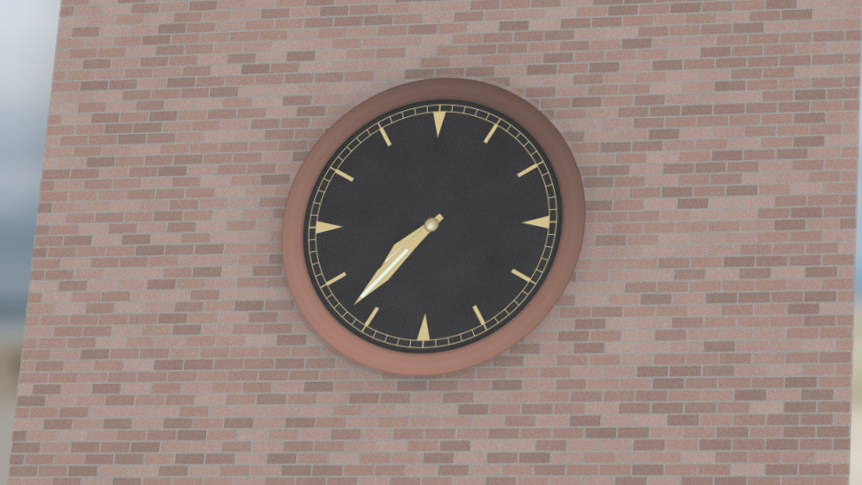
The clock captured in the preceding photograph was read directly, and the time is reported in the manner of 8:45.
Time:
7:37
